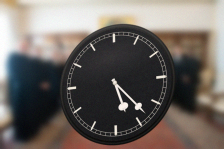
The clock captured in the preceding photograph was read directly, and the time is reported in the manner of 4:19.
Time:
5:23
